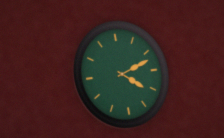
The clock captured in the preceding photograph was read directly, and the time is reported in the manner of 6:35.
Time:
4:12
